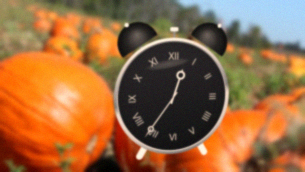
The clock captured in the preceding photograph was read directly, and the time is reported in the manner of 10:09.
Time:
12:36
